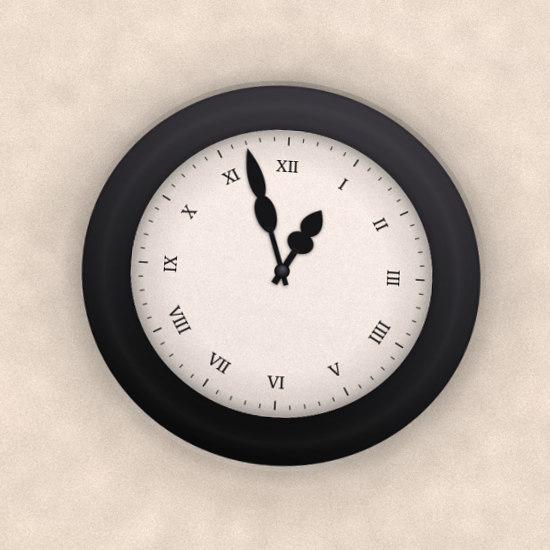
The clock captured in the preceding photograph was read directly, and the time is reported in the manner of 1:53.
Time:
12:57
